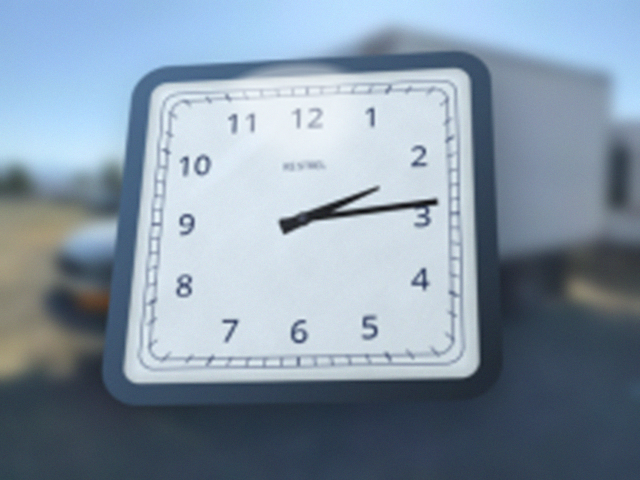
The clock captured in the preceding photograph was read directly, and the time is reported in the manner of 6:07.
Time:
2:14
